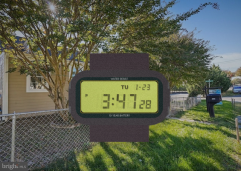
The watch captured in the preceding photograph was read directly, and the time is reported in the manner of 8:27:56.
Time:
3:47:28
